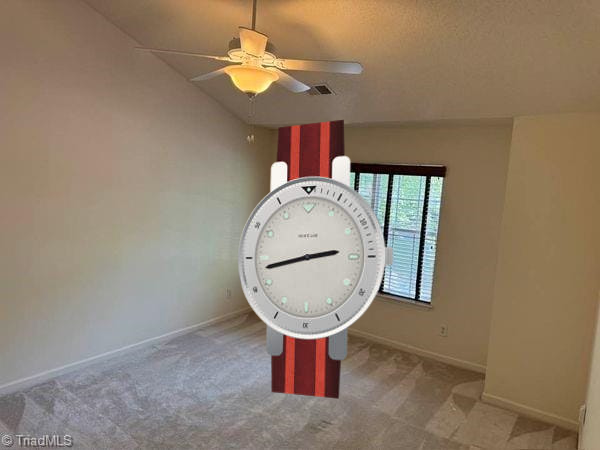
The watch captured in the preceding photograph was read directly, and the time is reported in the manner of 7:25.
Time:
2:43
